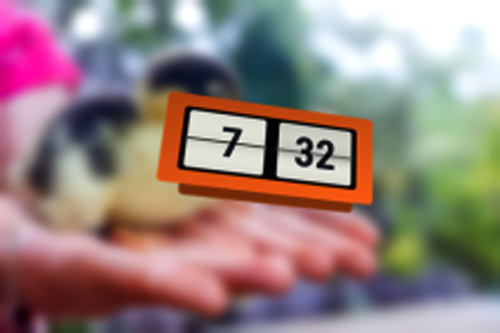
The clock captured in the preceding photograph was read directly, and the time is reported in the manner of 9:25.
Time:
7:32
